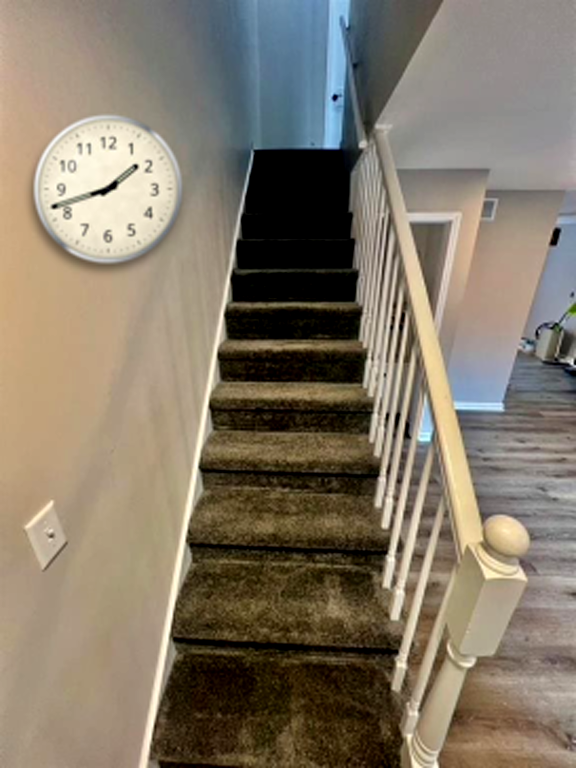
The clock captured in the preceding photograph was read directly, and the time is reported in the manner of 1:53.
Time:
1:42
